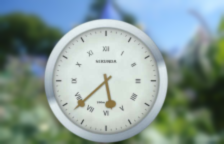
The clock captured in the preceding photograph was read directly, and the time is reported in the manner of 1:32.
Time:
5:38
